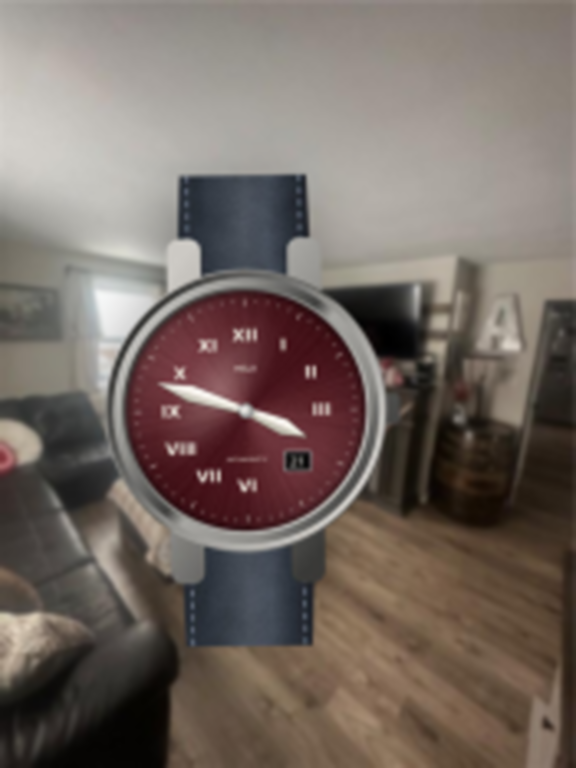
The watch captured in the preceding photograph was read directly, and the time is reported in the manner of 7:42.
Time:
3:48
